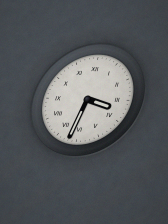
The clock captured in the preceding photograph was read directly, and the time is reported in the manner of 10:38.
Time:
3:32
